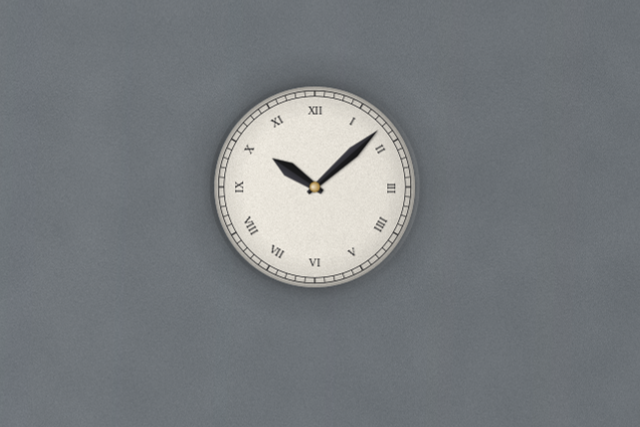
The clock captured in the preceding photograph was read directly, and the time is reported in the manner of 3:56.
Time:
10:08
